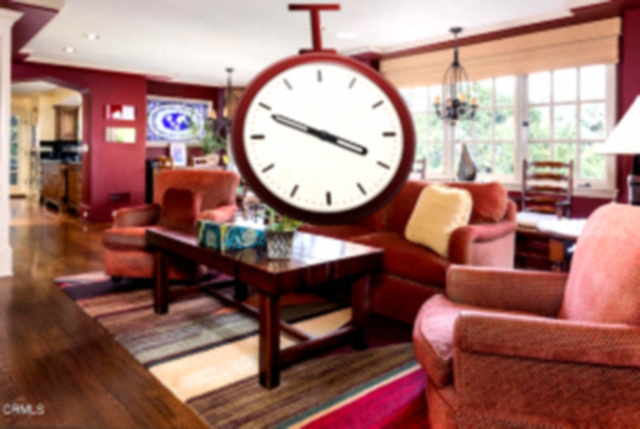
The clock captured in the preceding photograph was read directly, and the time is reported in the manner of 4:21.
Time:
3:49
